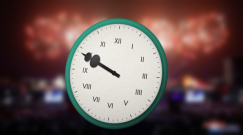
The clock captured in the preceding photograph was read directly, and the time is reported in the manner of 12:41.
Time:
9:49
